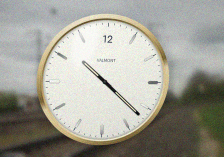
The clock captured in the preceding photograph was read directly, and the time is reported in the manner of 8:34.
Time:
10:22
